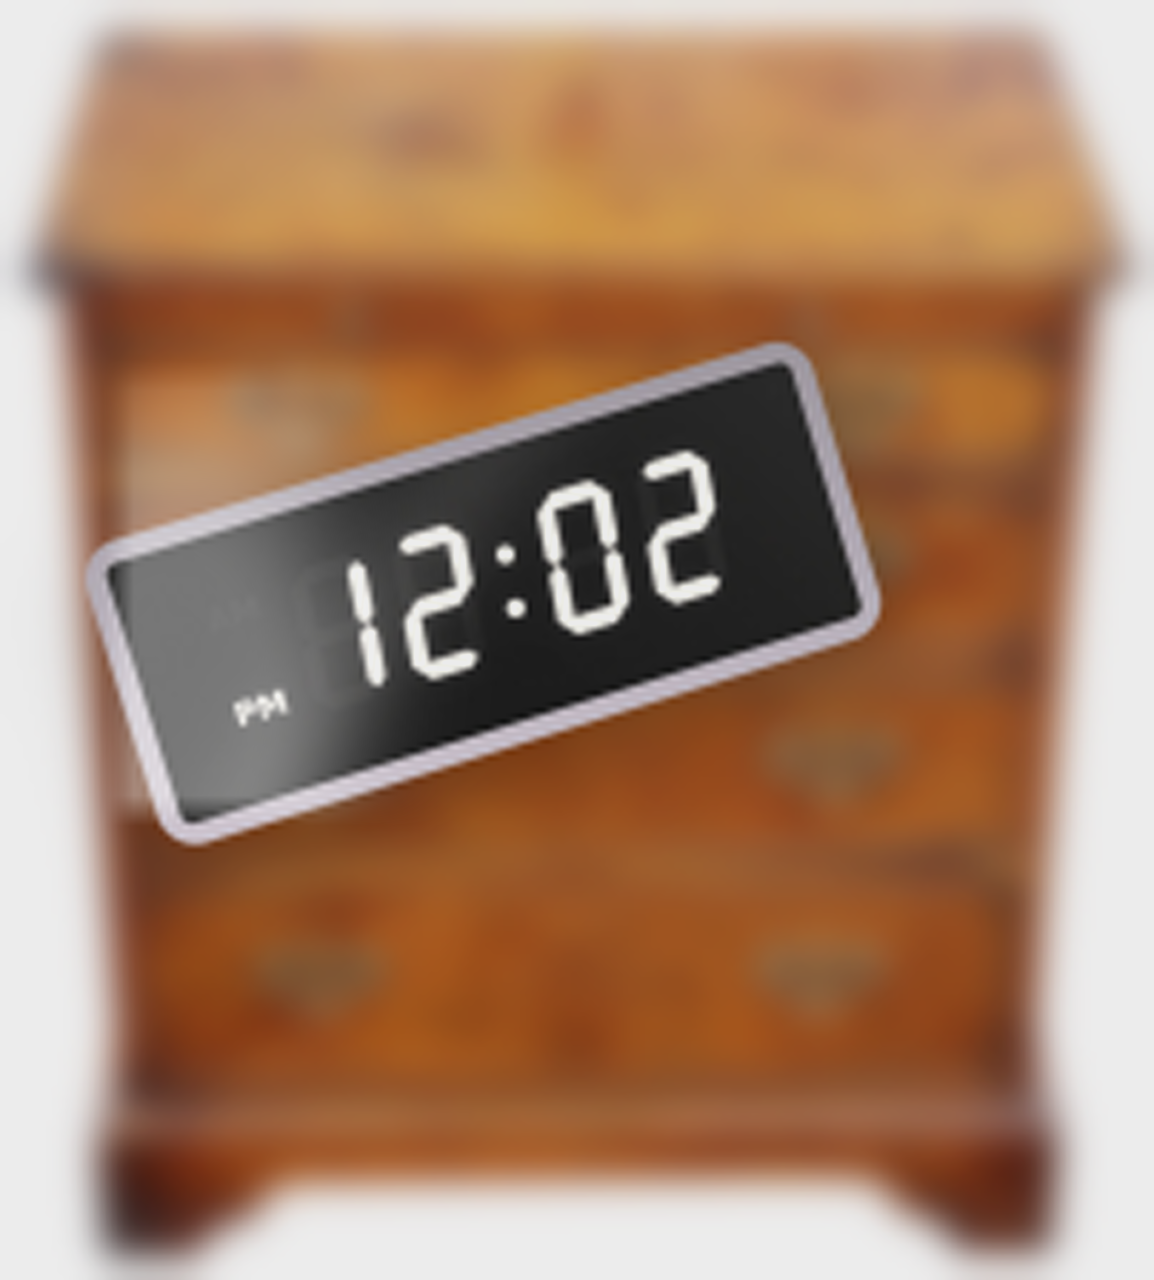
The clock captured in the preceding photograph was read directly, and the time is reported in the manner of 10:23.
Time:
12:02
